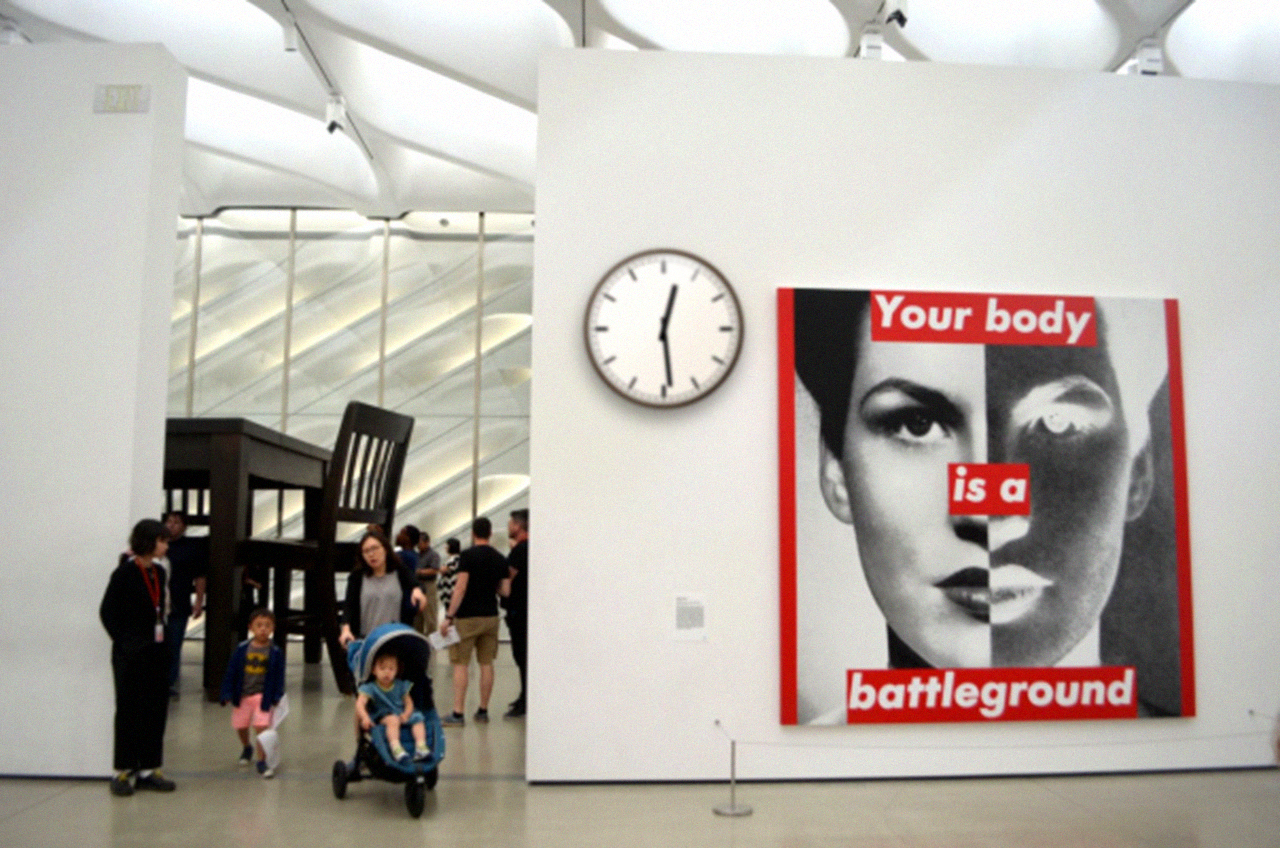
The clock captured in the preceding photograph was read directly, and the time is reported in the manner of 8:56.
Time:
12:29
